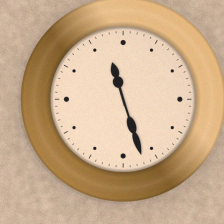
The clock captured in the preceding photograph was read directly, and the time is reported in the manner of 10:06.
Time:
11:27
